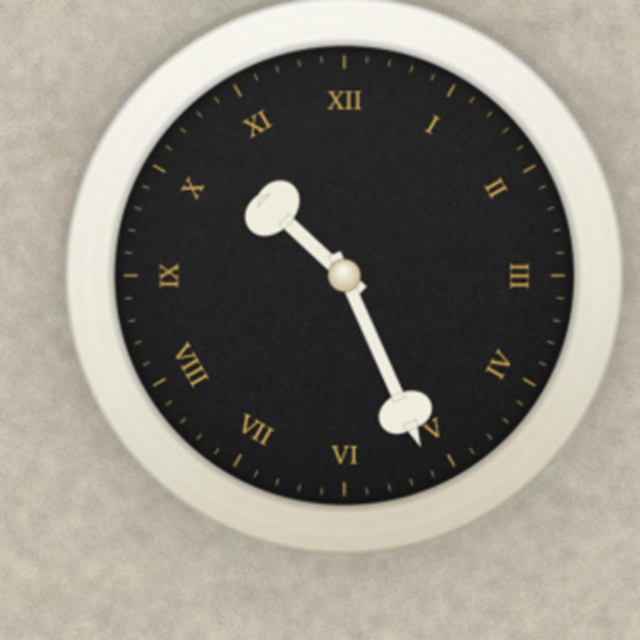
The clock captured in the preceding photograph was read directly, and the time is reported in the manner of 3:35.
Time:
10:26
